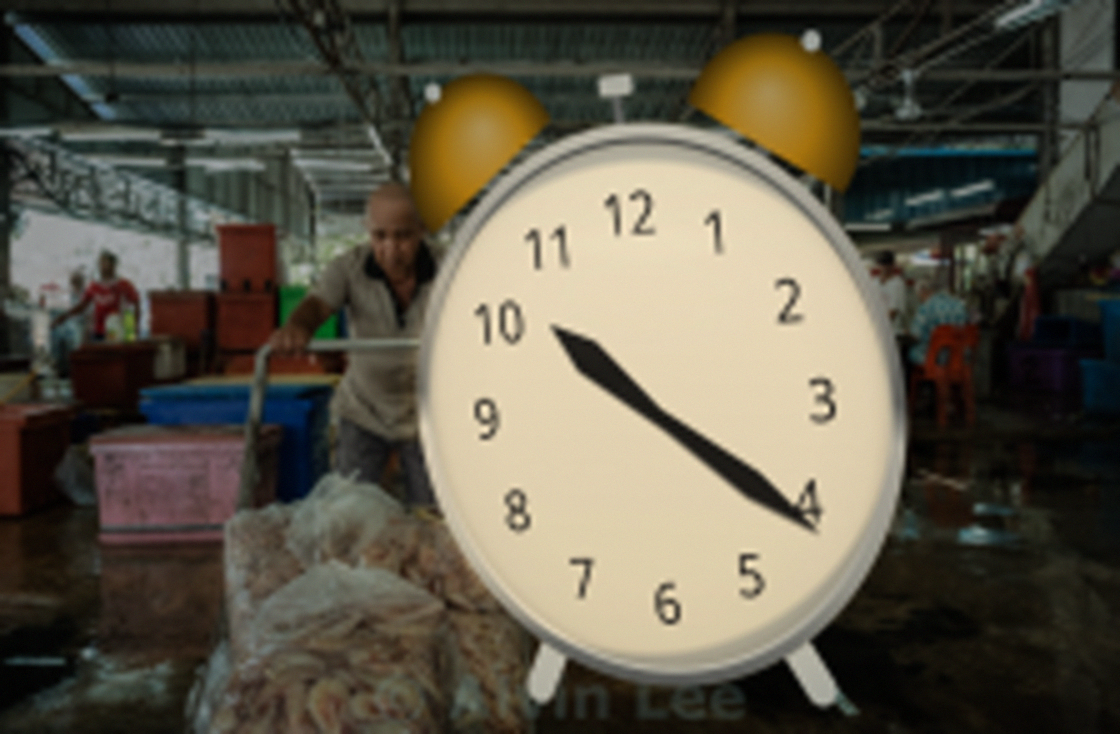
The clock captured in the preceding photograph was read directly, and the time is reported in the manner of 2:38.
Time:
10:21
